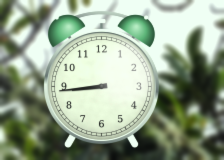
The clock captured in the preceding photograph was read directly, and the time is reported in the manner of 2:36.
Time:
8:44
